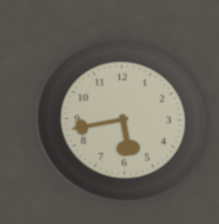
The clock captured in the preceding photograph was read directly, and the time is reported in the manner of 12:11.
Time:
5:43
